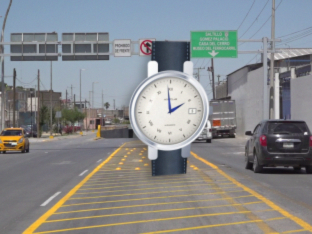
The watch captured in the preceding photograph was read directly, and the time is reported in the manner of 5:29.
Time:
1:59
